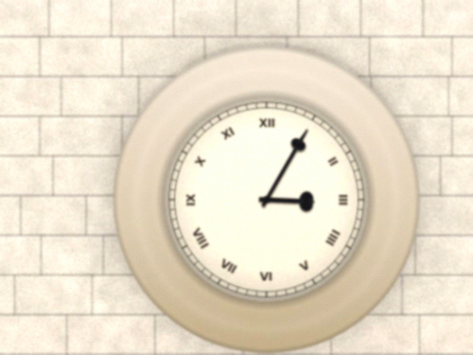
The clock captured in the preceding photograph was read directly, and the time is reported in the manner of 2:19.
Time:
3:05
